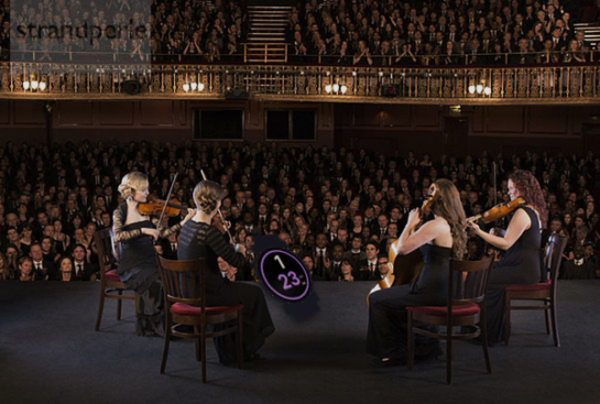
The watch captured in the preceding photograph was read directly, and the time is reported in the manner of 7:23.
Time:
1:23
